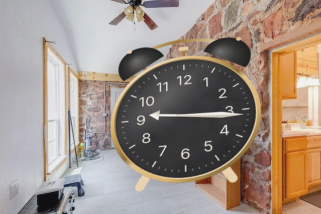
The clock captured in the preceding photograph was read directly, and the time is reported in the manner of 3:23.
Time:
9:16
